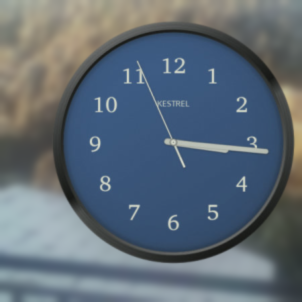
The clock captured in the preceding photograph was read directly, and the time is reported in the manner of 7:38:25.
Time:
3:15:56
